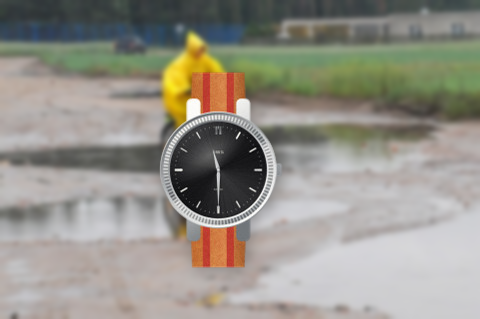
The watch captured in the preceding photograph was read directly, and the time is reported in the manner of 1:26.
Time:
11:30
